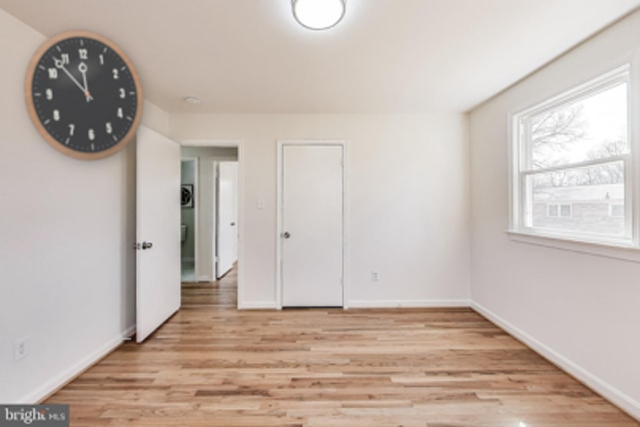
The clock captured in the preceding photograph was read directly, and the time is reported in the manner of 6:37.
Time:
11:53
